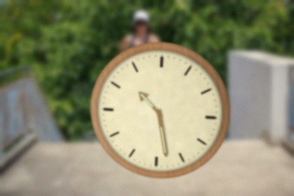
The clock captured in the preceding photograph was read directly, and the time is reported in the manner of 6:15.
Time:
10:28
